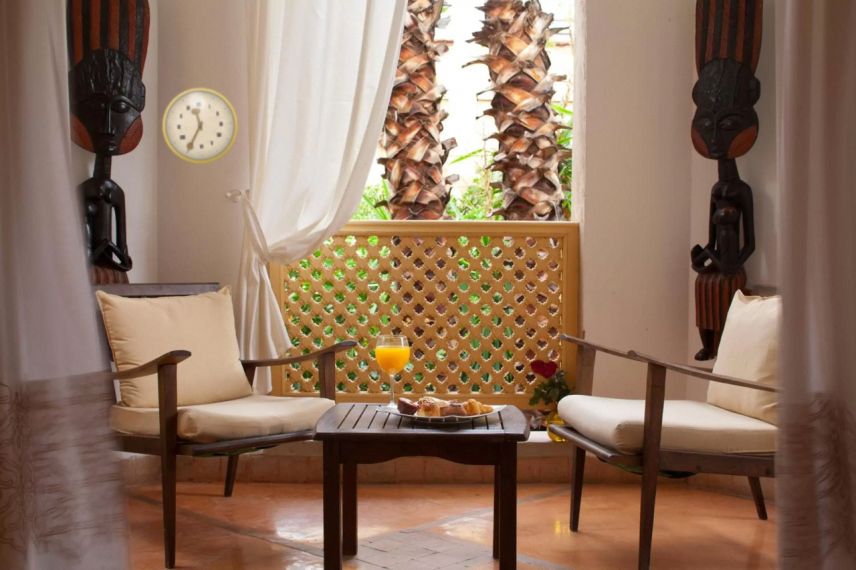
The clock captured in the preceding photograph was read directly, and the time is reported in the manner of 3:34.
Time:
11:35
